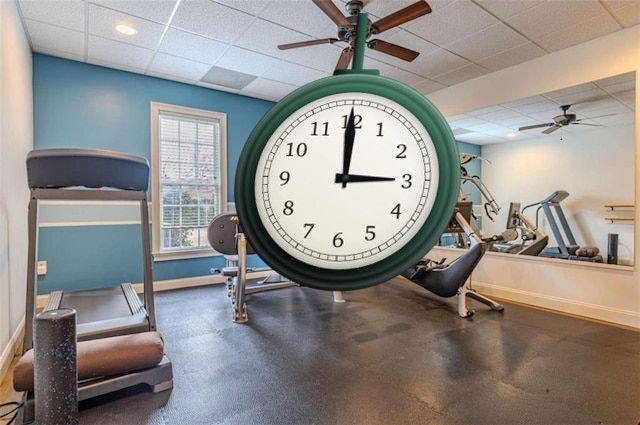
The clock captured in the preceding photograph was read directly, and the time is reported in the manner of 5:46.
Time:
3:00
